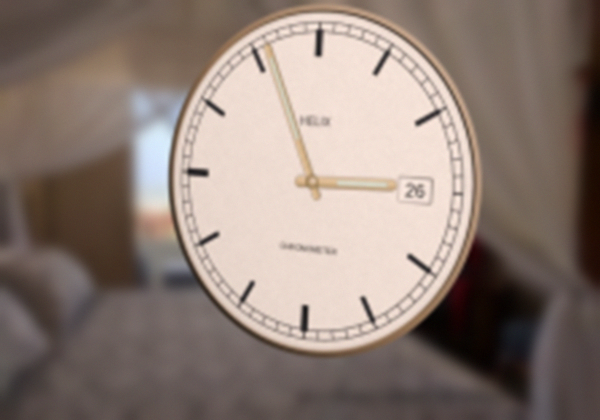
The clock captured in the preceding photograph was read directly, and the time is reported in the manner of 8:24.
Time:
2:56
